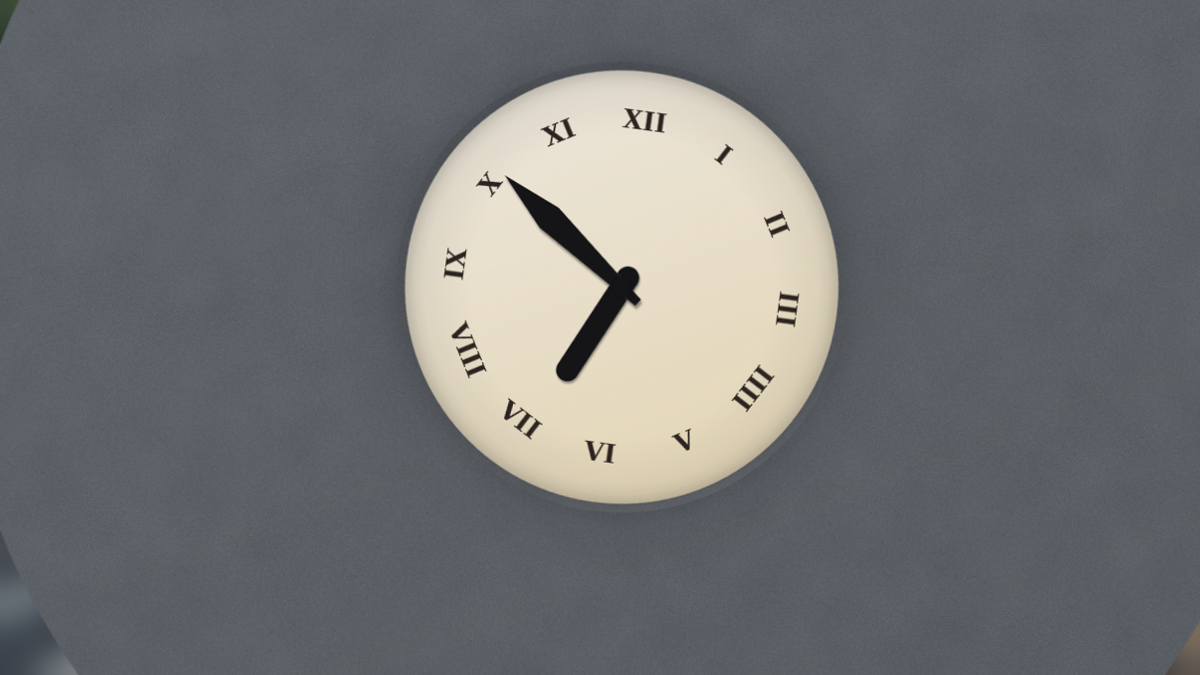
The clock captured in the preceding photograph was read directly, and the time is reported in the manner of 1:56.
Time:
6:51
